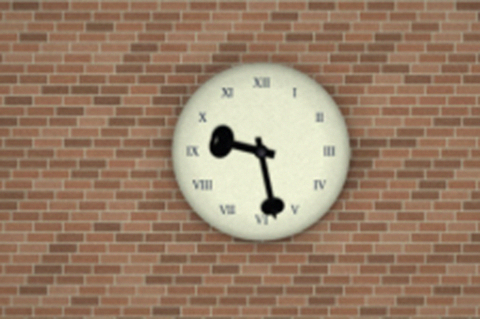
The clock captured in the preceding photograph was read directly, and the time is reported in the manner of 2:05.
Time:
9:28
